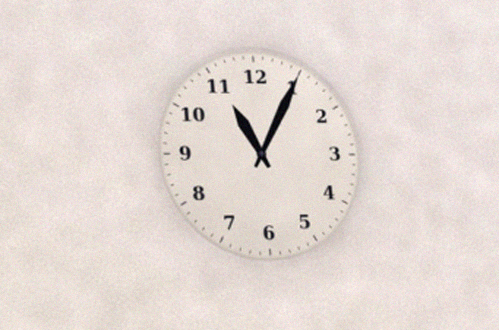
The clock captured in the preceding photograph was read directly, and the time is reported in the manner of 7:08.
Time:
11:05
